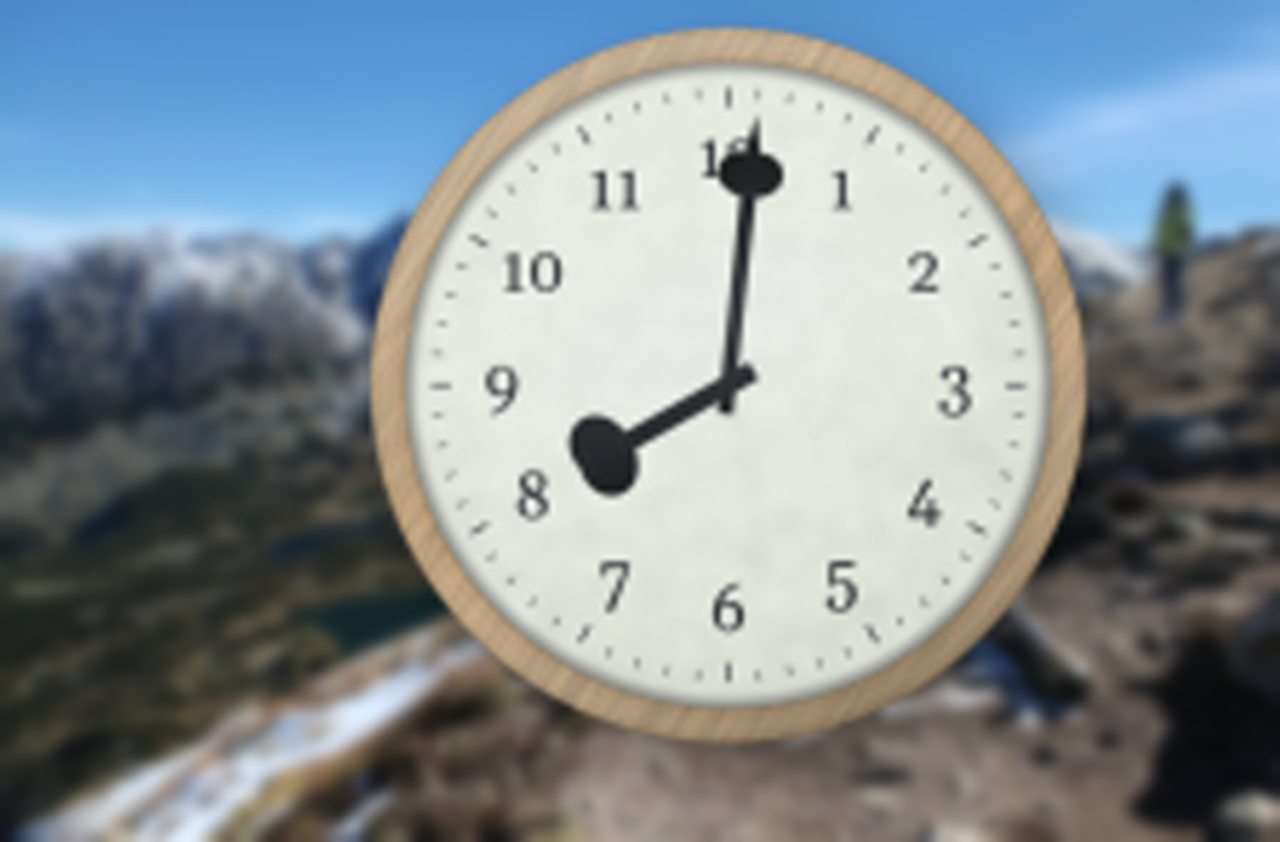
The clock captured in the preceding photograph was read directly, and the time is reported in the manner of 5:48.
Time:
8:01
